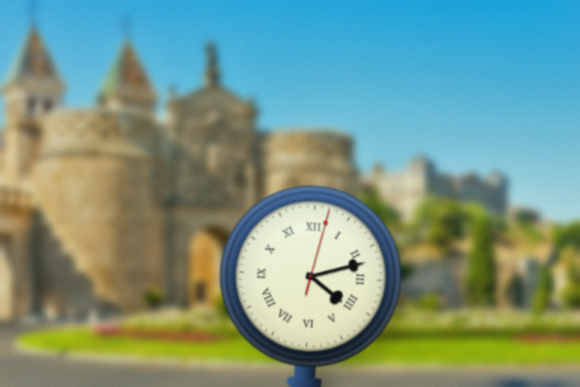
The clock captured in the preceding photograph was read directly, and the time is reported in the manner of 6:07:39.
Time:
4:12:02
